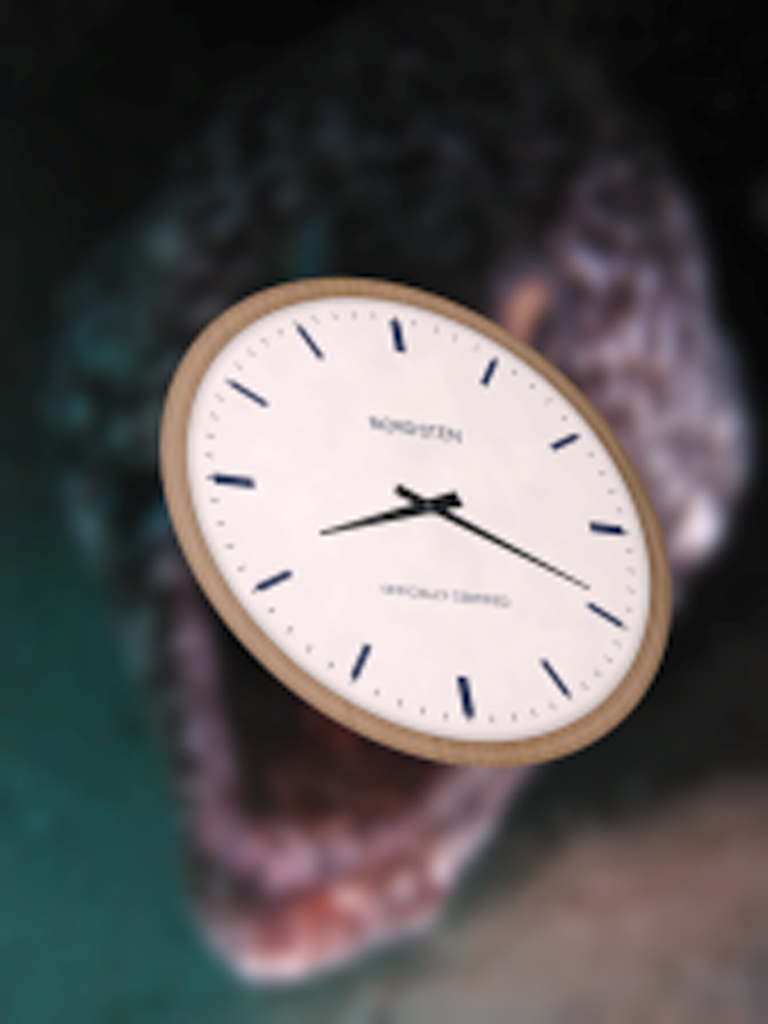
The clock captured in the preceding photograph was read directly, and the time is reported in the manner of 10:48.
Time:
8:19
